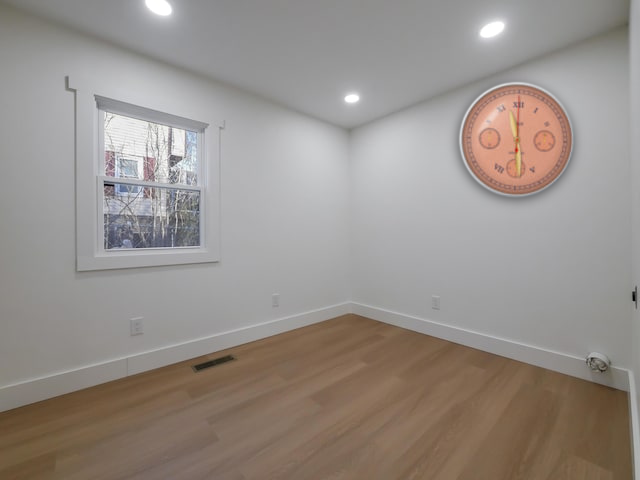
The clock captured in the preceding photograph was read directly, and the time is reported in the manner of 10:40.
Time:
11:29
